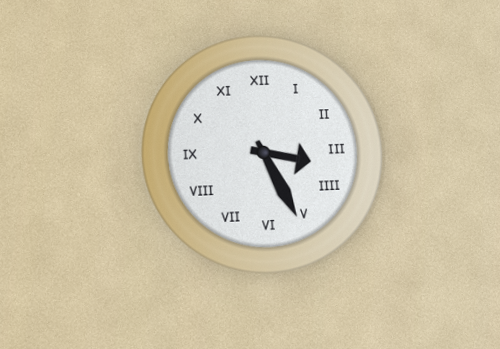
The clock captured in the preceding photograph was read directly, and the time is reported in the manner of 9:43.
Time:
3:26
